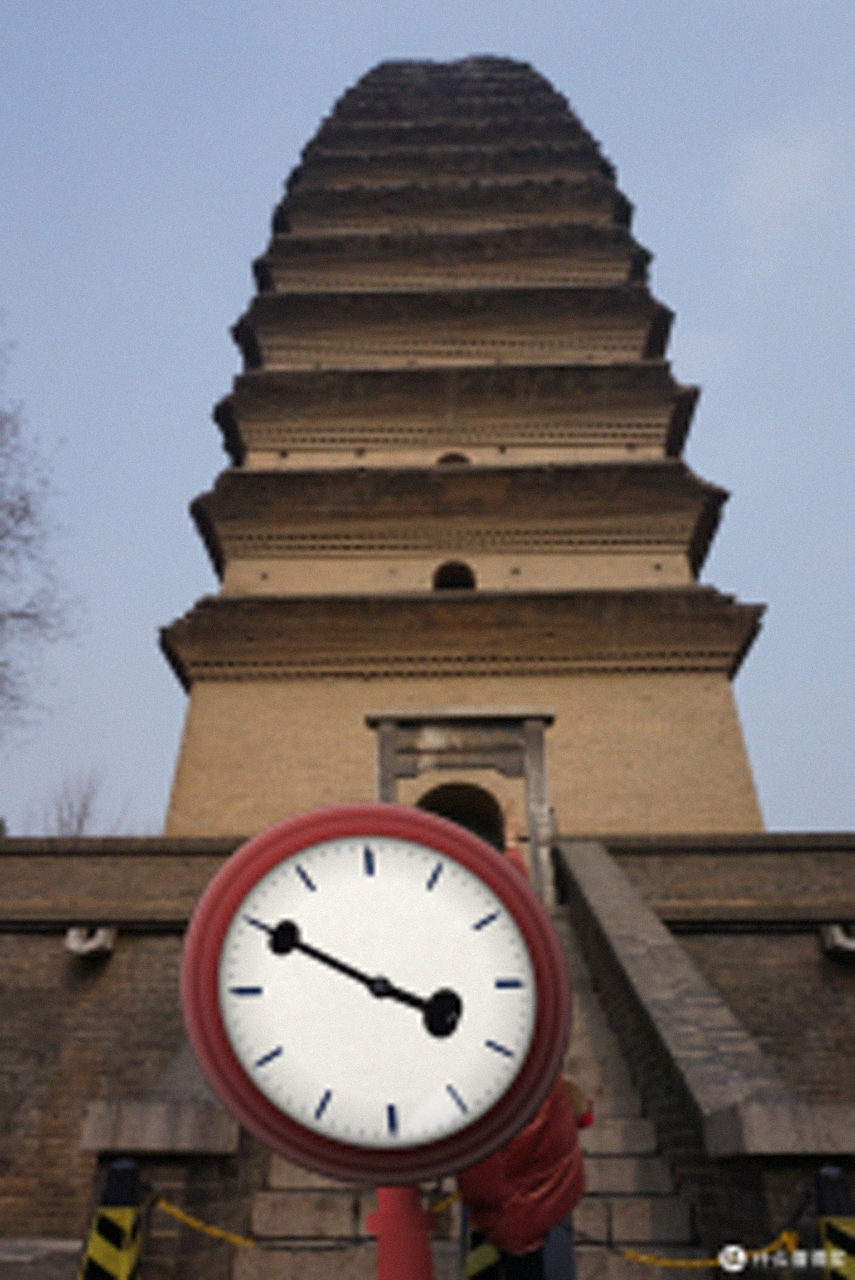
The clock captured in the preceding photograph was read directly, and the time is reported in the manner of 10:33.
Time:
3:50
